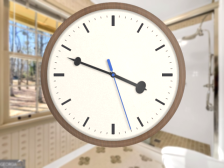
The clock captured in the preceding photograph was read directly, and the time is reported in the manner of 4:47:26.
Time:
3:48:27
